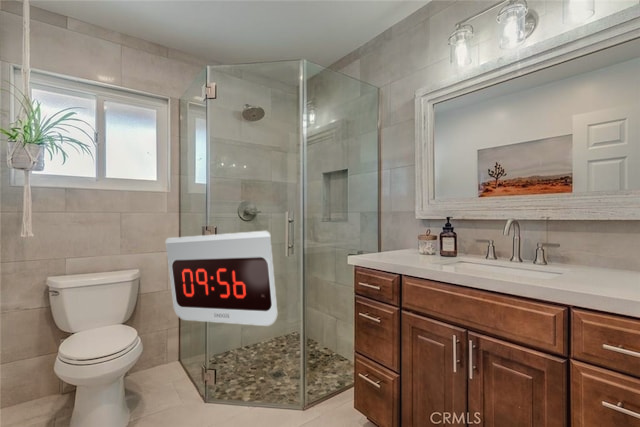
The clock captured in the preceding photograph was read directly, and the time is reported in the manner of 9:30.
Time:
9:56
